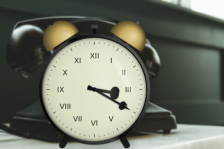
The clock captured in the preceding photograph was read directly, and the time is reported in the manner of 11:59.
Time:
3:20
